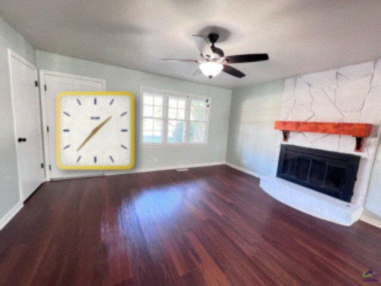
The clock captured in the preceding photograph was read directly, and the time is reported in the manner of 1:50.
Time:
1:37
